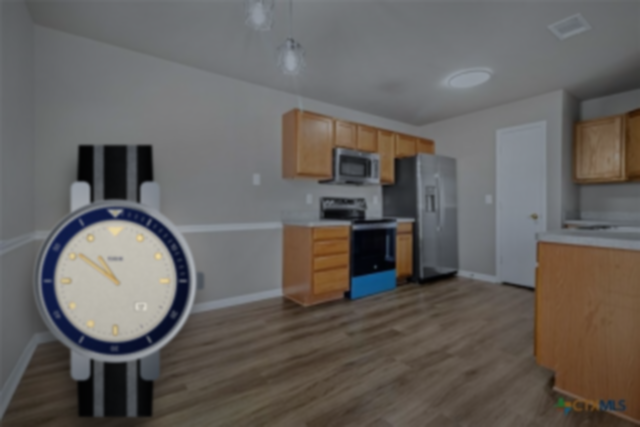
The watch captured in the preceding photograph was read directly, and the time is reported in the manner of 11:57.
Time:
10:51
